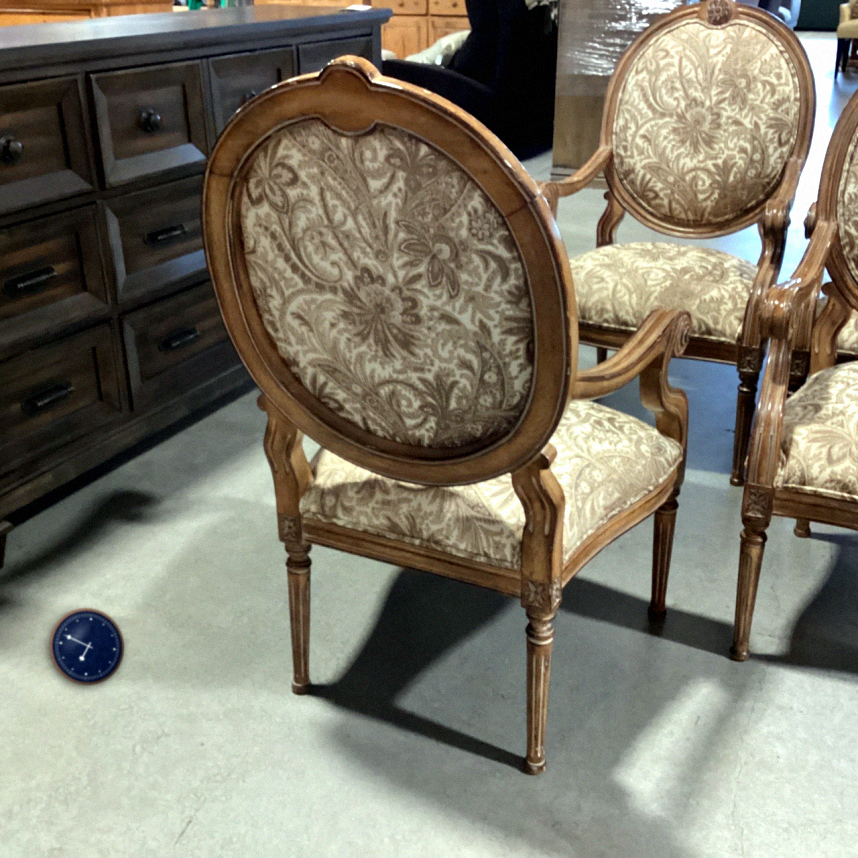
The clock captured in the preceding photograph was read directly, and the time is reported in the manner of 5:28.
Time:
6:48
